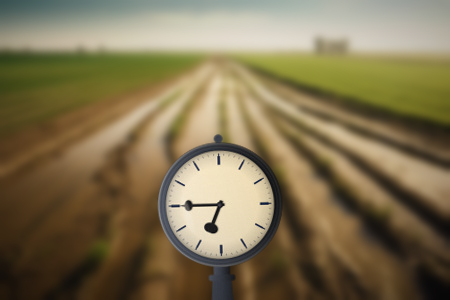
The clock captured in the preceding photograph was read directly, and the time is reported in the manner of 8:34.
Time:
6:45
